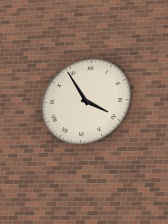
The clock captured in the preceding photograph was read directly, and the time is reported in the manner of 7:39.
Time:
3:54
